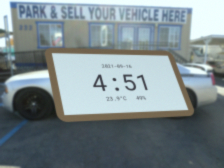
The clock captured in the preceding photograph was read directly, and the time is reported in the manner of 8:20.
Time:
4:51
